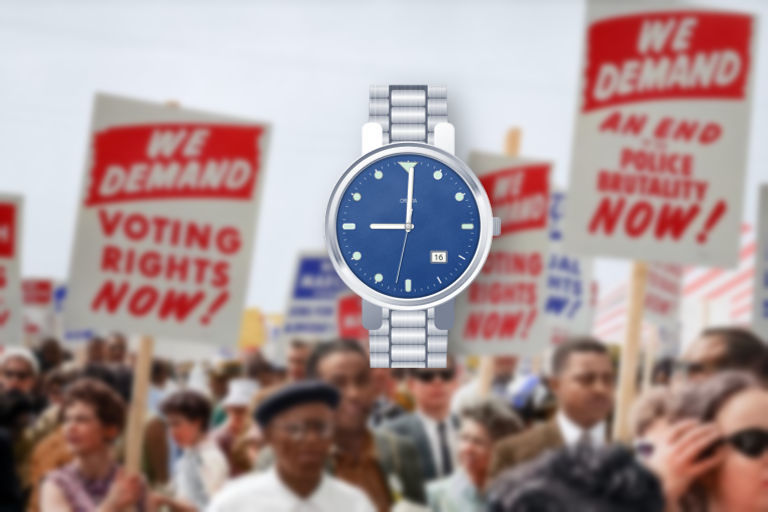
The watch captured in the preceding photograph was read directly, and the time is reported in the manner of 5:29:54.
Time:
9:00:32
